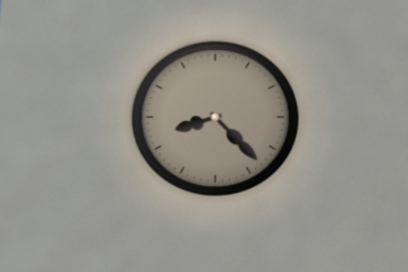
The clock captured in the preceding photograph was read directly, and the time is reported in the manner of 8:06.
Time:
8:23
